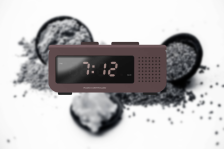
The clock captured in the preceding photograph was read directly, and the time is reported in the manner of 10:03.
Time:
7:12
